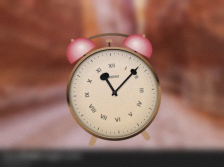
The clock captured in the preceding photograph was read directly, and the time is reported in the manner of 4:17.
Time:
11:08
